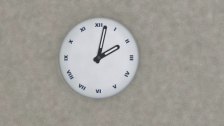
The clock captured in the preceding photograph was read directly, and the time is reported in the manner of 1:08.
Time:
2:02
